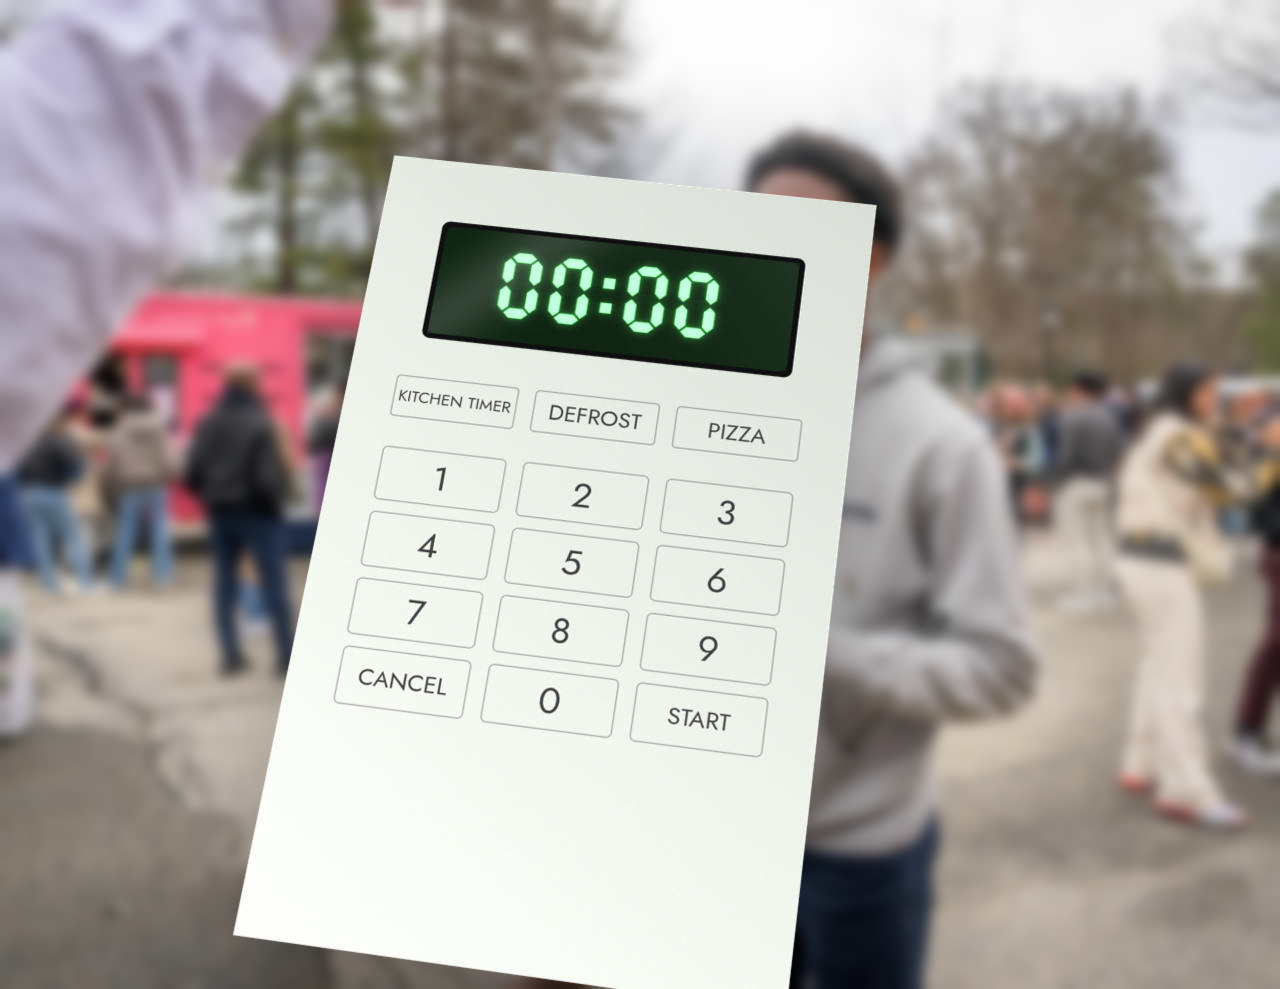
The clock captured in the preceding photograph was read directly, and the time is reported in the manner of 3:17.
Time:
0:00
